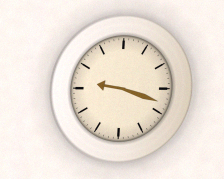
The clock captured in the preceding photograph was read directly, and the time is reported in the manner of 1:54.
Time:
9:18
